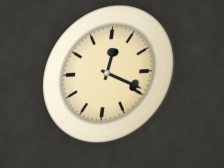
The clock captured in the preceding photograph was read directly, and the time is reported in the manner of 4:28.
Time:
12:19
